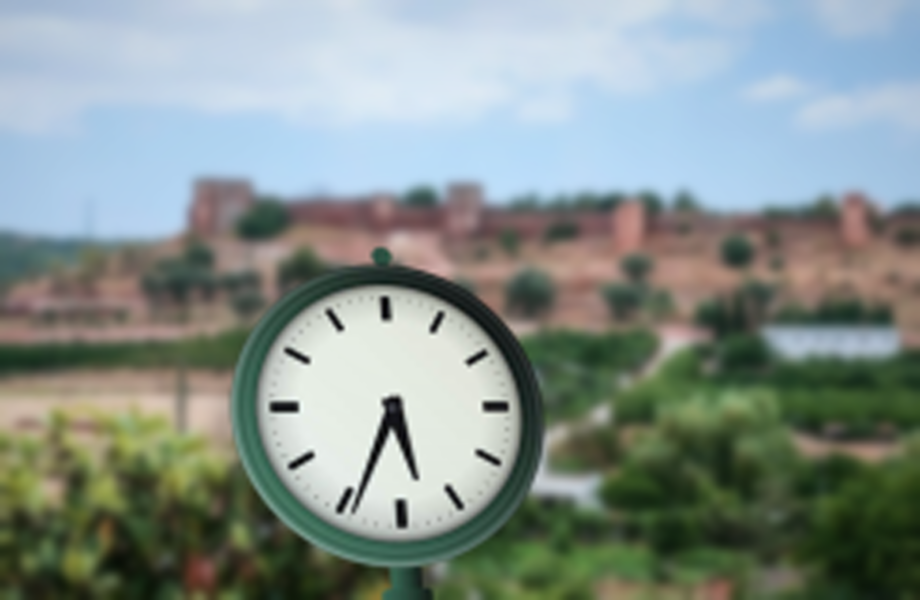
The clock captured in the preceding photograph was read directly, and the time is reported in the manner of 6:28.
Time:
5:34
